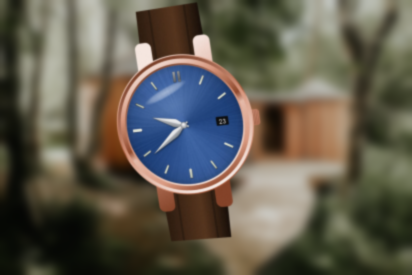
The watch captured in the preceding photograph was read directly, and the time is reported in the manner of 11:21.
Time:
9:39
